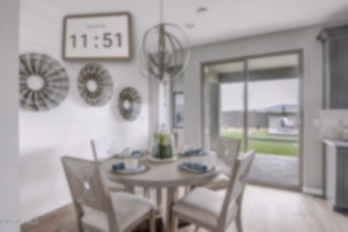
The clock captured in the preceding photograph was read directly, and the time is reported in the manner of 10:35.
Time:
11:51
